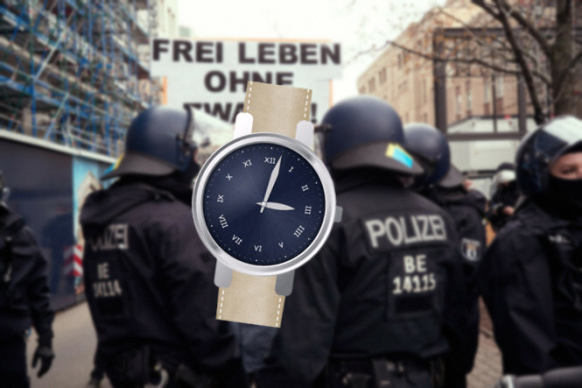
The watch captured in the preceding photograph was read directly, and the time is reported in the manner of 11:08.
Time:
3:02
